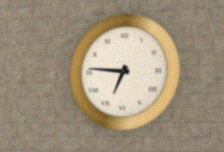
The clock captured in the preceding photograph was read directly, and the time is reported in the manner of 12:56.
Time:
6:46
